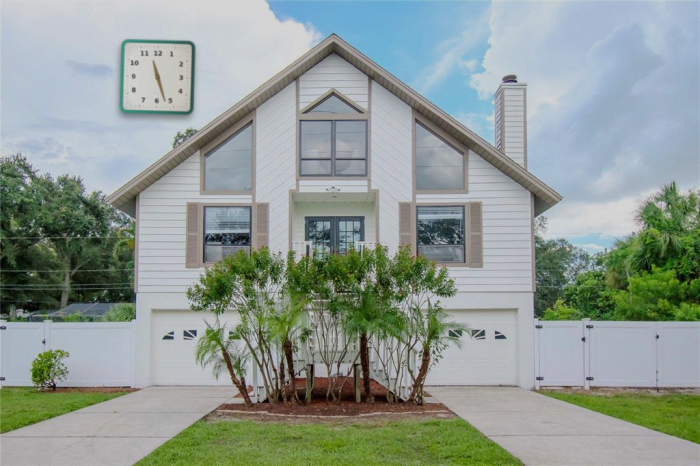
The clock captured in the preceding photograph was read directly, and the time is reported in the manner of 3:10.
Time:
11:27
